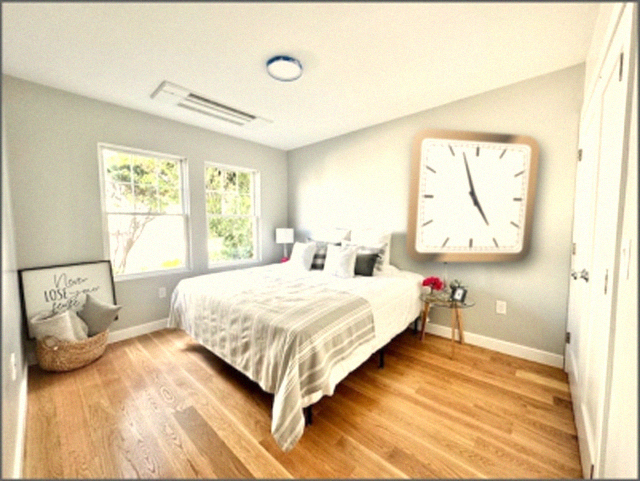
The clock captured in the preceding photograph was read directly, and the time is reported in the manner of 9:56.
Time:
4:57
